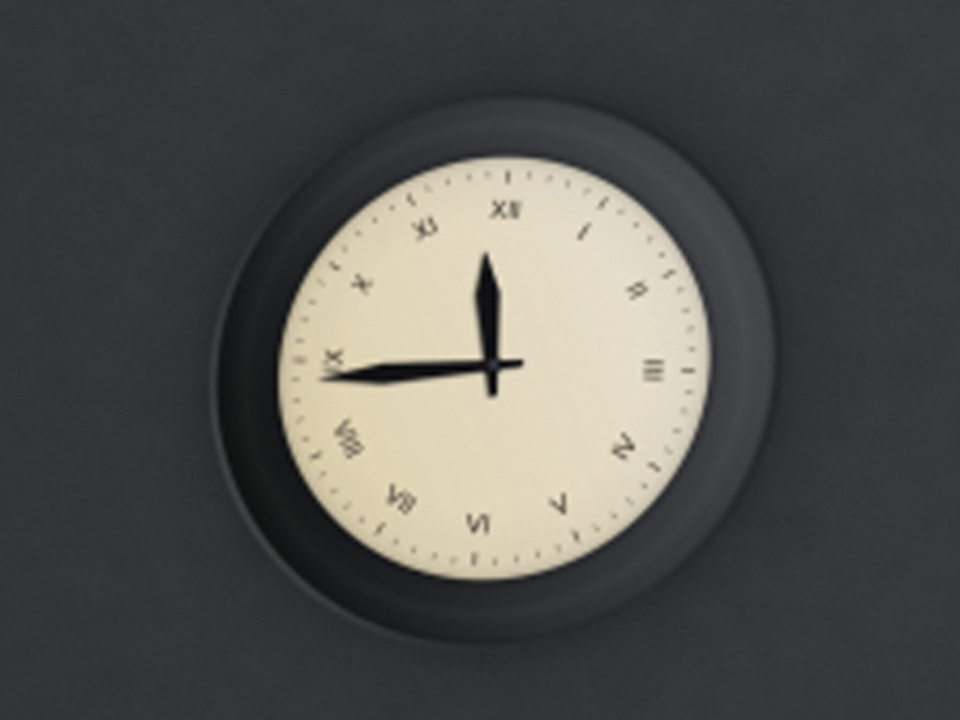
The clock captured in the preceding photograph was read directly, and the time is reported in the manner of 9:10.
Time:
11:44
